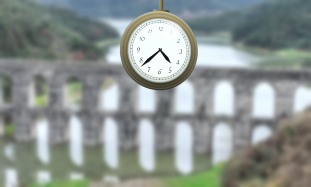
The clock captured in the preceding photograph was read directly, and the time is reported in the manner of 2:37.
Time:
4:38
